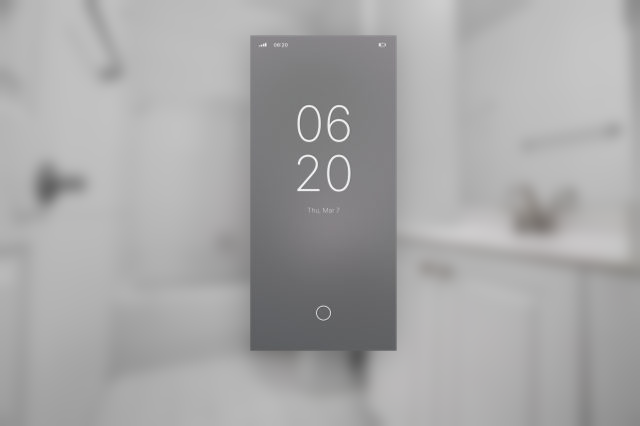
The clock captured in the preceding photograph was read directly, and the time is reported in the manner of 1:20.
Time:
6:20
